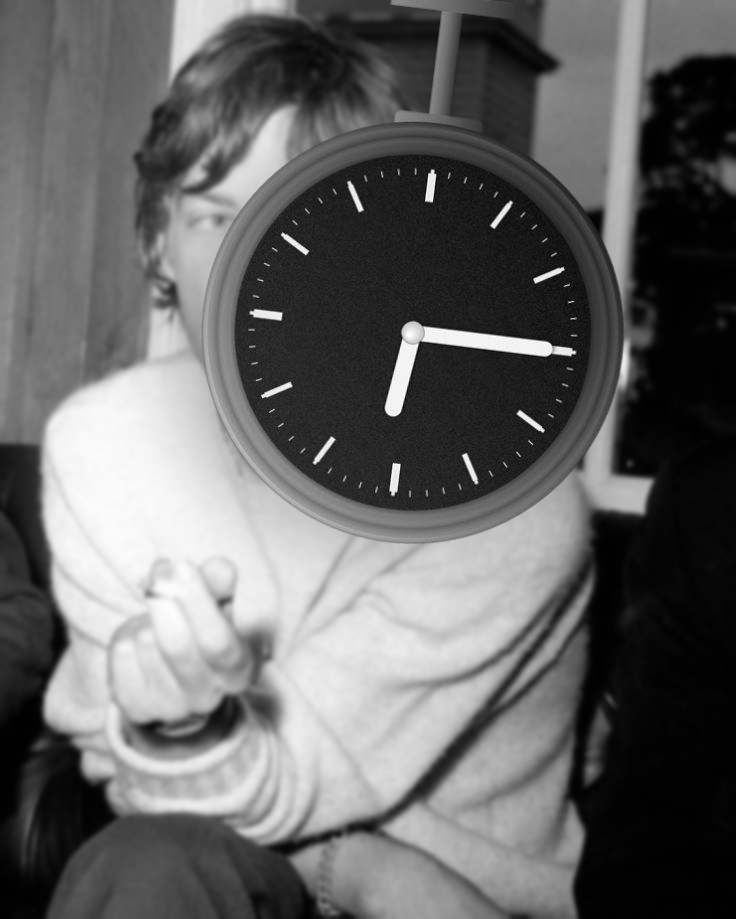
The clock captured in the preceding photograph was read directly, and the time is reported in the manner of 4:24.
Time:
6:15
